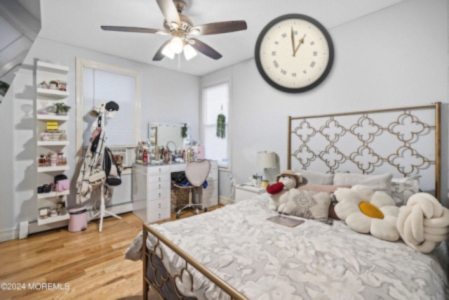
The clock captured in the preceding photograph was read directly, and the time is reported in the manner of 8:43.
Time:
12:59
